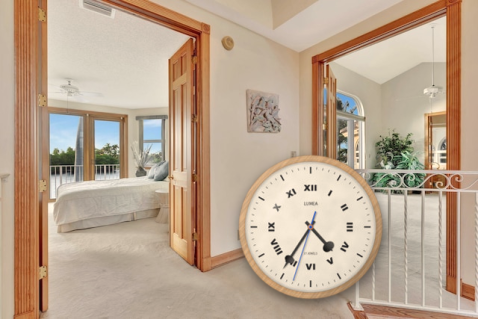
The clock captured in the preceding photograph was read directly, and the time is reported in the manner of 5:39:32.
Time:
4:35:33
